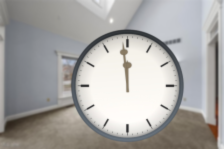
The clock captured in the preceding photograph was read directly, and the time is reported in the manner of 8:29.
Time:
11:59
